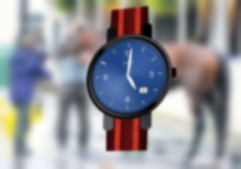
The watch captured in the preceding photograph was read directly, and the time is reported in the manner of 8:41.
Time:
5:01
